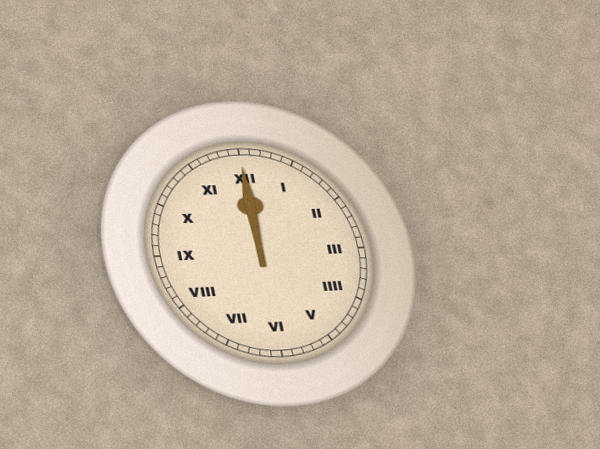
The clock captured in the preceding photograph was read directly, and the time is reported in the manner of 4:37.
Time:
12:00
